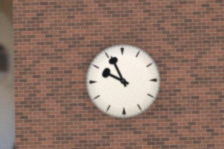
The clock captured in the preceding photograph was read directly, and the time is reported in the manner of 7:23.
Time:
9:56
